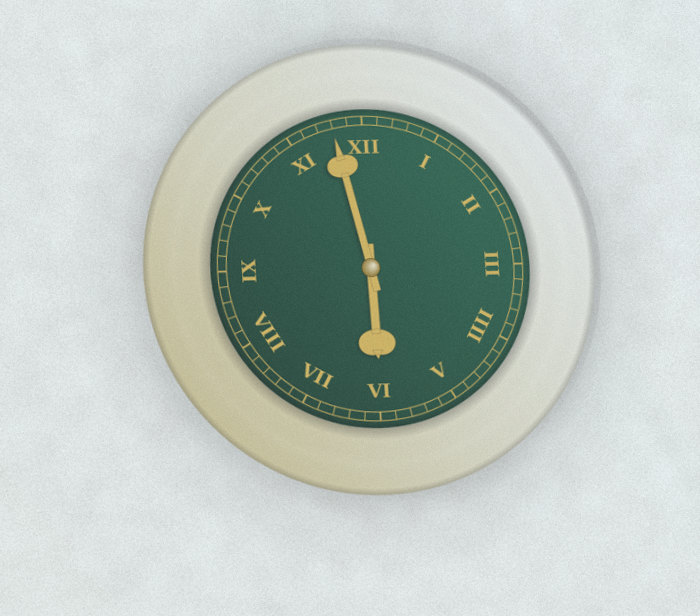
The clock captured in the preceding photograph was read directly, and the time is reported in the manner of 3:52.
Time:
5:58
